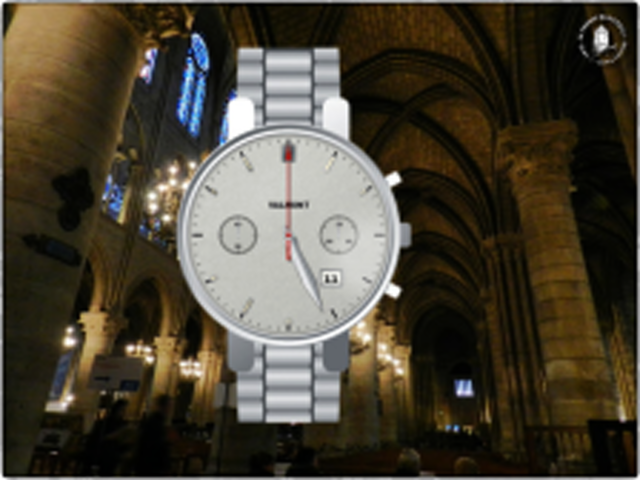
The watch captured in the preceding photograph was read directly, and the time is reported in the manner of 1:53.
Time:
5:26
